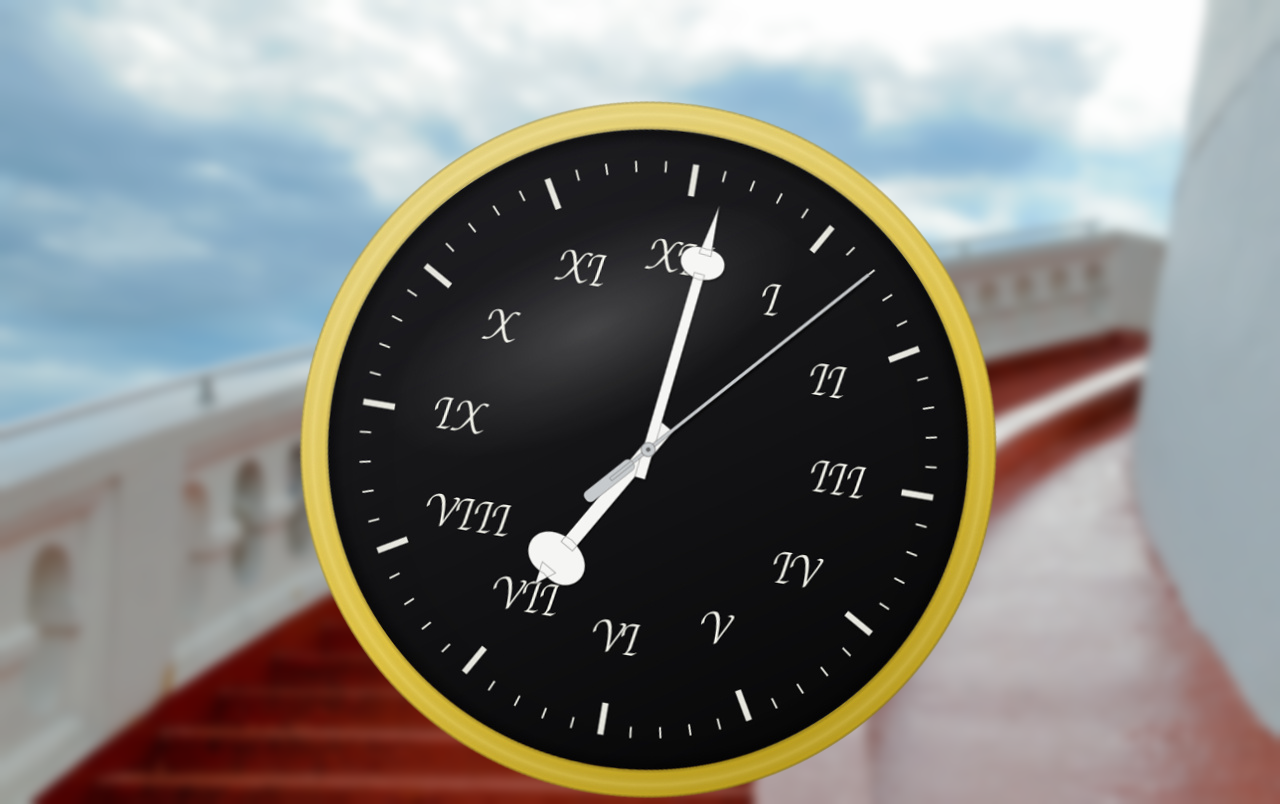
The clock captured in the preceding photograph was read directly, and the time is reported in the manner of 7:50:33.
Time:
7:01:07
